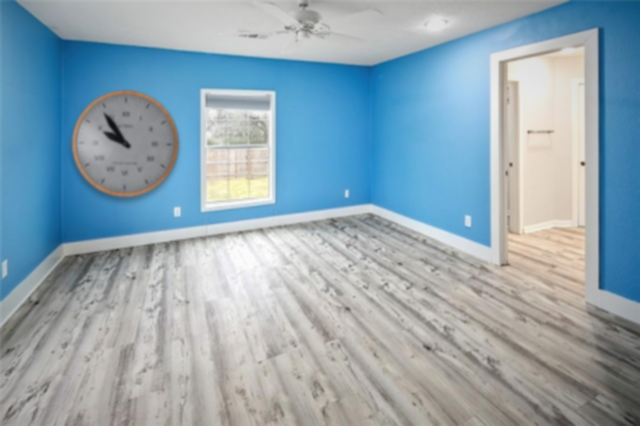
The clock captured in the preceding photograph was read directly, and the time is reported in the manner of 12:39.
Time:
9:54
